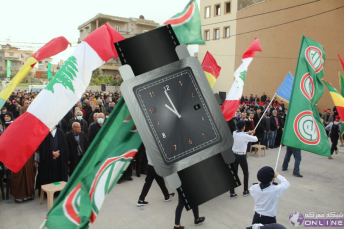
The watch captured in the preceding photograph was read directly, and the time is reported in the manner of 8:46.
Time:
10:59
